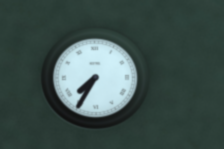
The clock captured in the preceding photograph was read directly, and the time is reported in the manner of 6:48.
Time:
7:35
